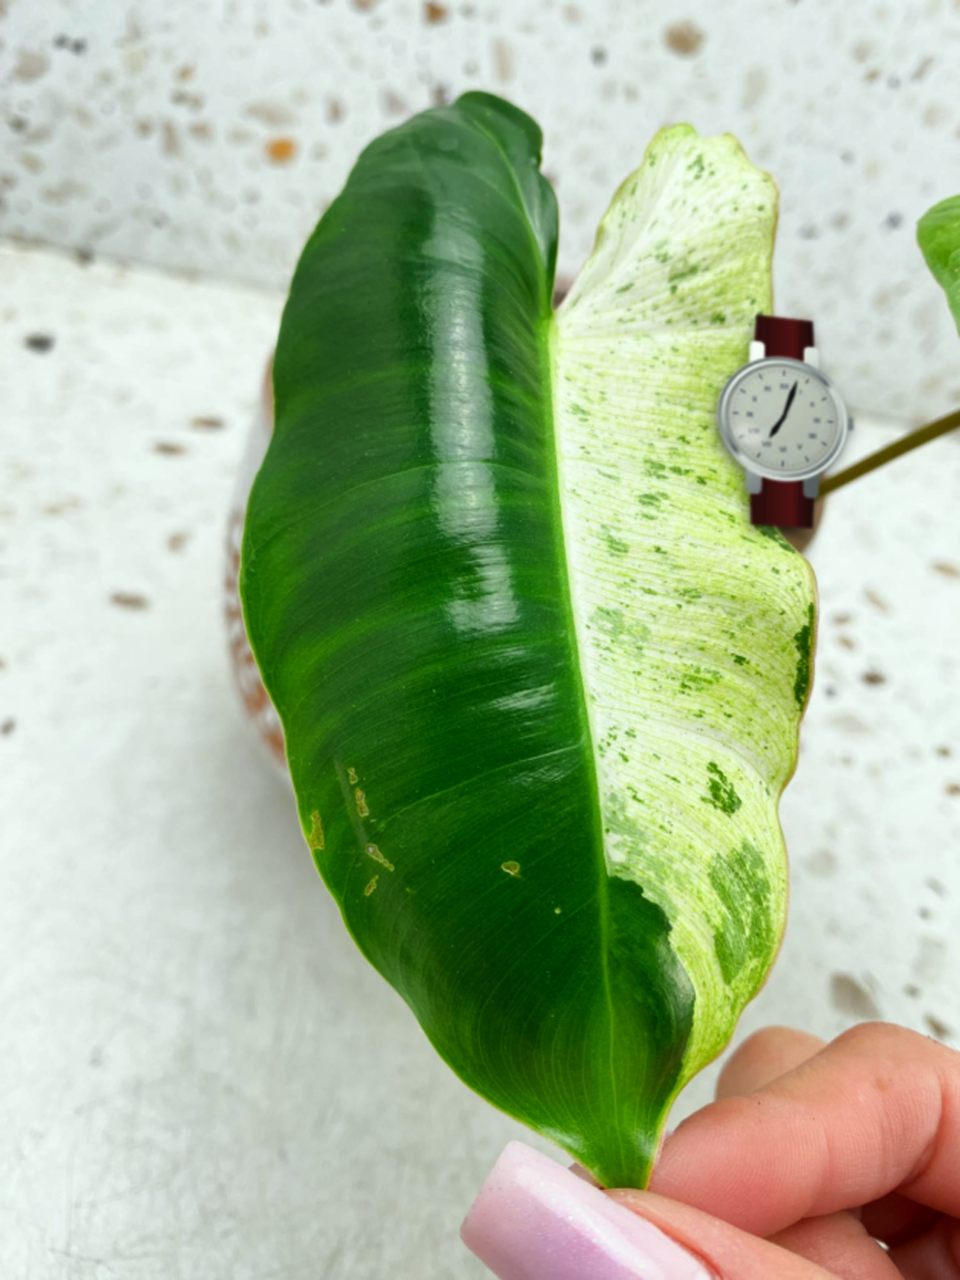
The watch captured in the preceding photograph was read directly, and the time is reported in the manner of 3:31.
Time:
7:03
